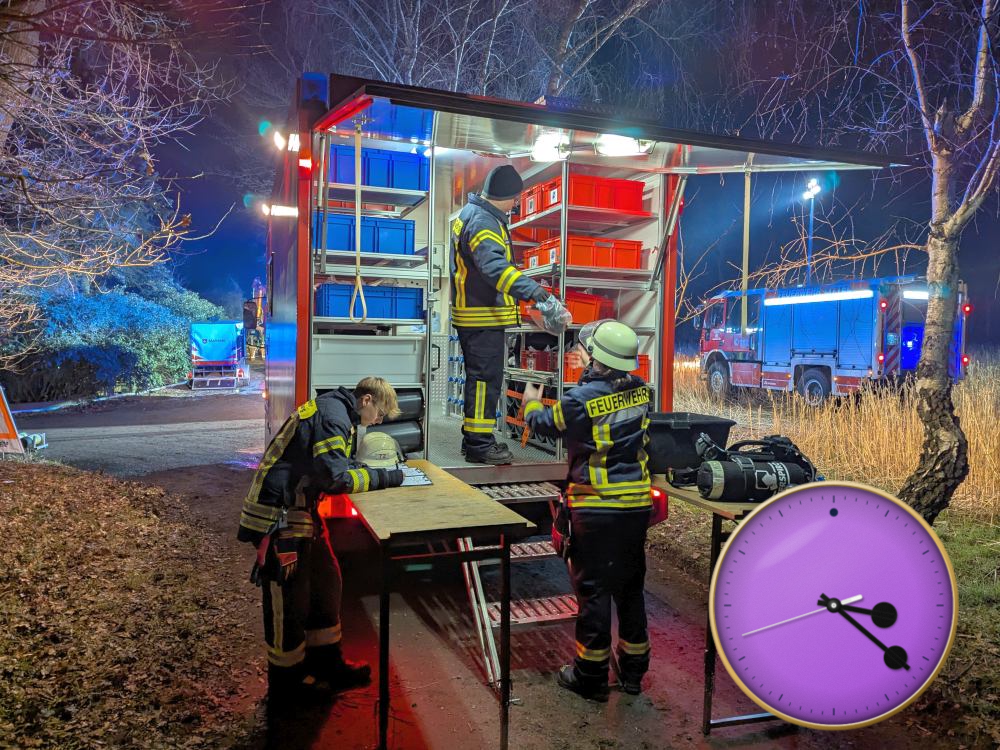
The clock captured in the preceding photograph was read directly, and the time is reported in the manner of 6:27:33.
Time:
3:21:42
